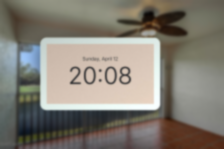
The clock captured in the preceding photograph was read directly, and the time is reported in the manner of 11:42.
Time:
20:08
